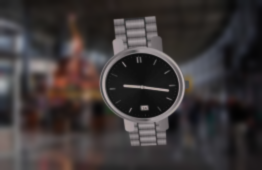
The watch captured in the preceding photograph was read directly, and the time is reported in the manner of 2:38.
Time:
9:17
